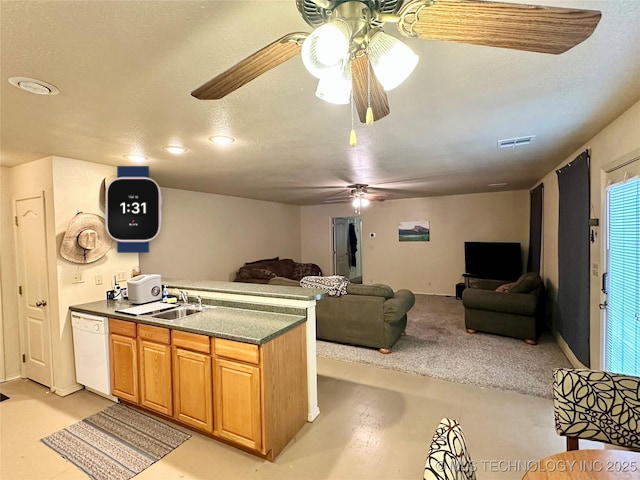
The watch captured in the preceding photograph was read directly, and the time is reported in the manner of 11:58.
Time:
1:31
